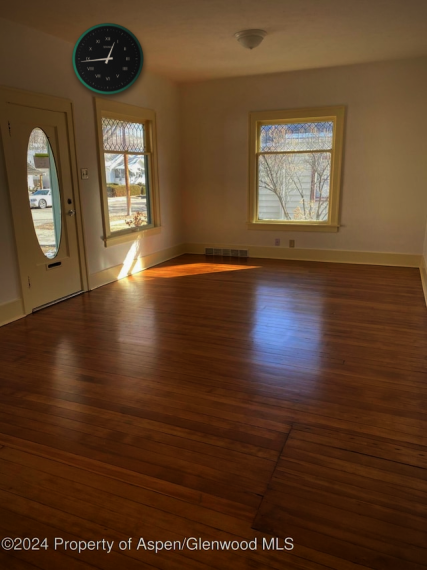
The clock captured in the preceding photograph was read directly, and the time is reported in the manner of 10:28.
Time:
12:44
